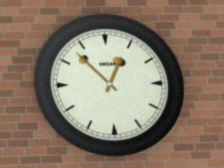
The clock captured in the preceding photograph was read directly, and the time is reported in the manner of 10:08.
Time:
12:53
